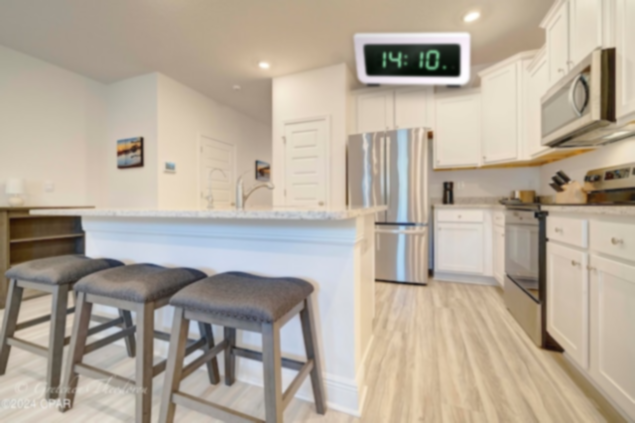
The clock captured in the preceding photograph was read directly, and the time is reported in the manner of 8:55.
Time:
14:10
